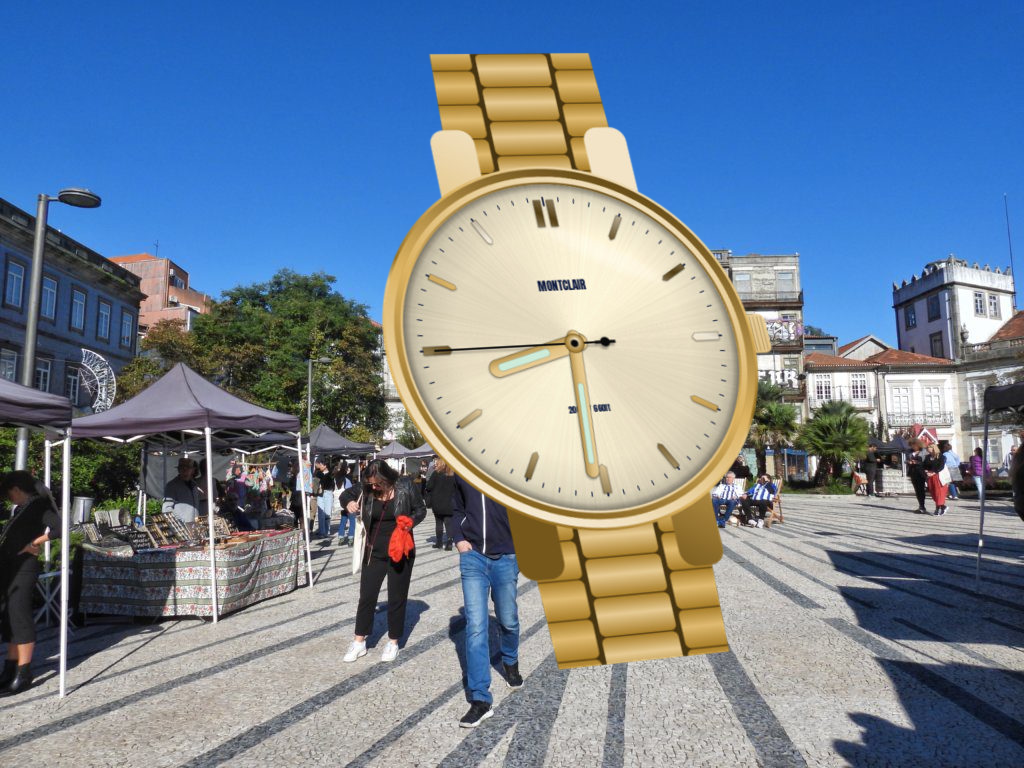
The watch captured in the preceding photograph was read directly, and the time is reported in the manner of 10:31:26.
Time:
8:30:45
